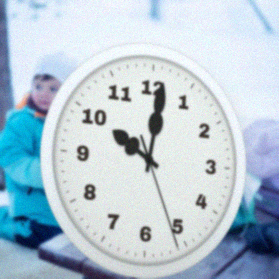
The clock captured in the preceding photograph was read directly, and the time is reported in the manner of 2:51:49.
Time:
10:01:26
